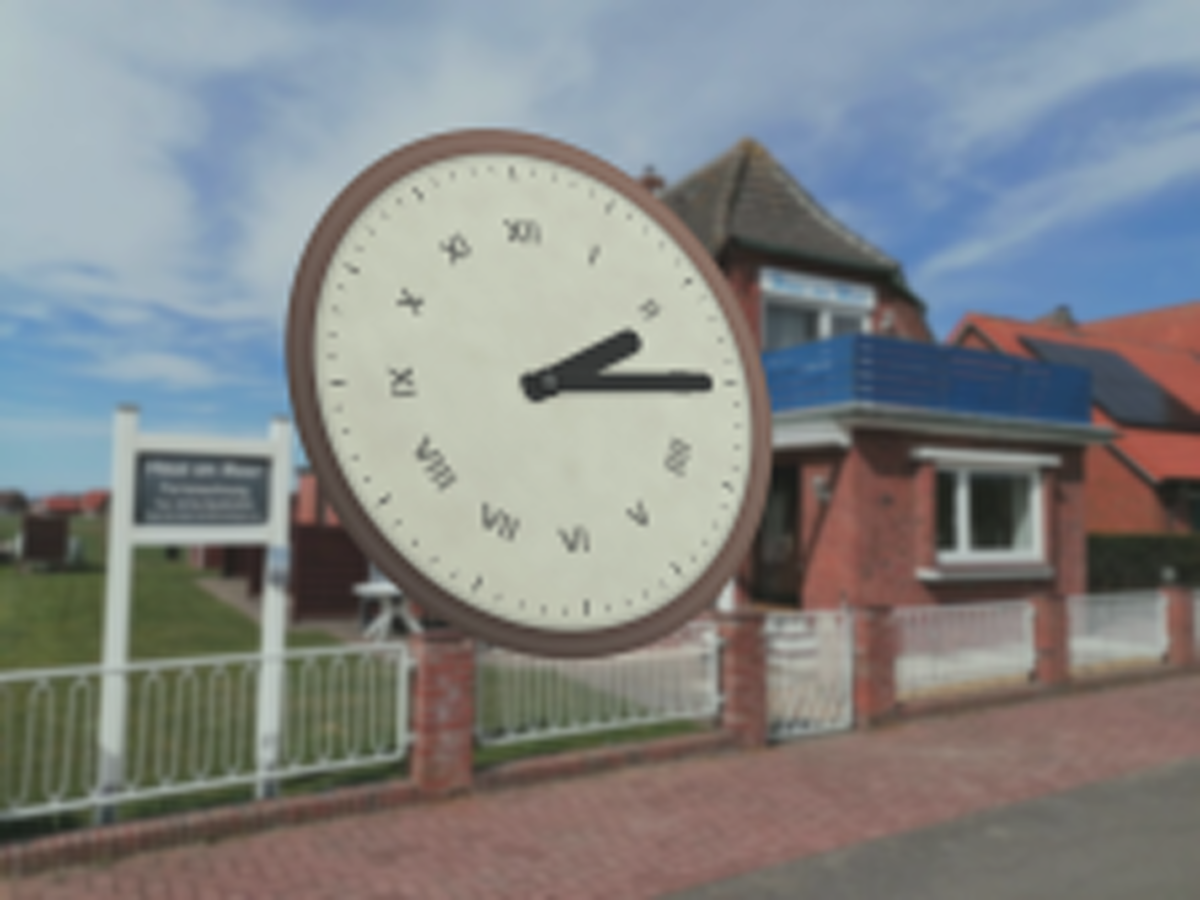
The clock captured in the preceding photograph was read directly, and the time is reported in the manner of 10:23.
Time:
2:15
